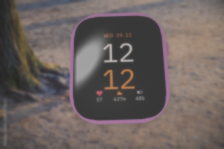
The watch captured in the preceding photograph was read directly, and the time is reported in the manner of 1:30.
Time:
12:12
